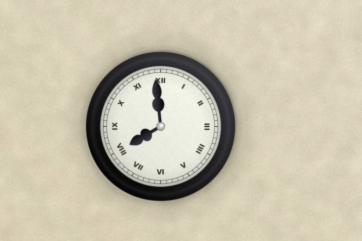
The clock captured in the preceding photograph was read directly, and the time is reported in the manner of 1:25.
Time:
7:59
